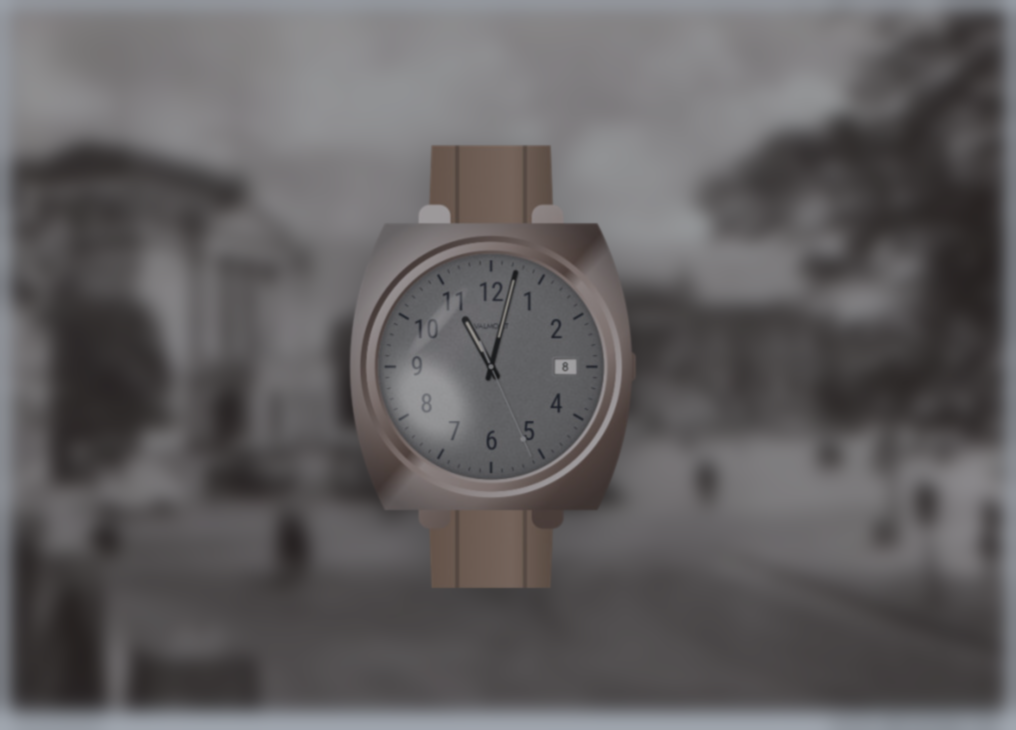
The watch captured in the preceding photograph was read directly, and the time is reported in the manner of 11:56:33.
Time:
11:02:26
